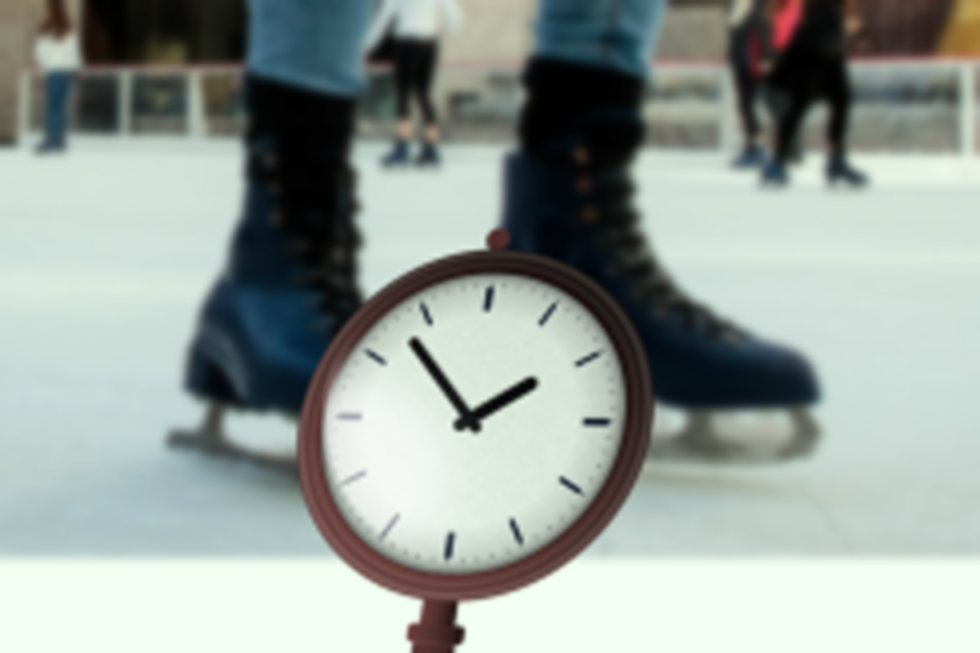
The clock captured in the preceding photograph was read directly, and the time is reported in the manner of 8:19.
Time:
1:53
